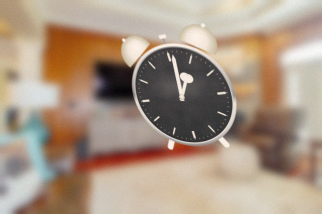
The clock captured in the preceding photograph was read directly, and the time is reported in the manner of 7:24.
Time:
1:01
